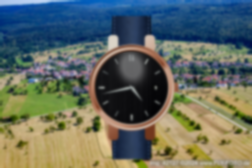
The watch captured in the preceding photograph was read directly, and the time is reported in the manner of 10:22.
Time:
4:43
